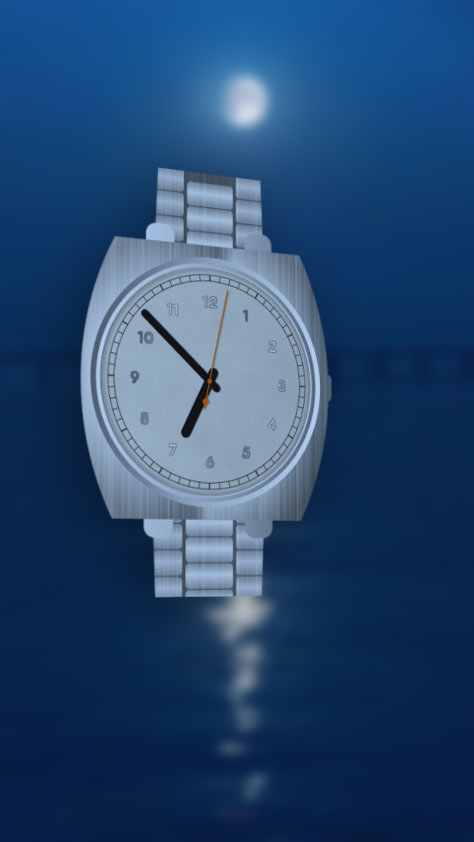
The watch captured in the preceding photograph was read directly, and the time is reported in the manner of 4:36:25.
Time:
6:52:02
